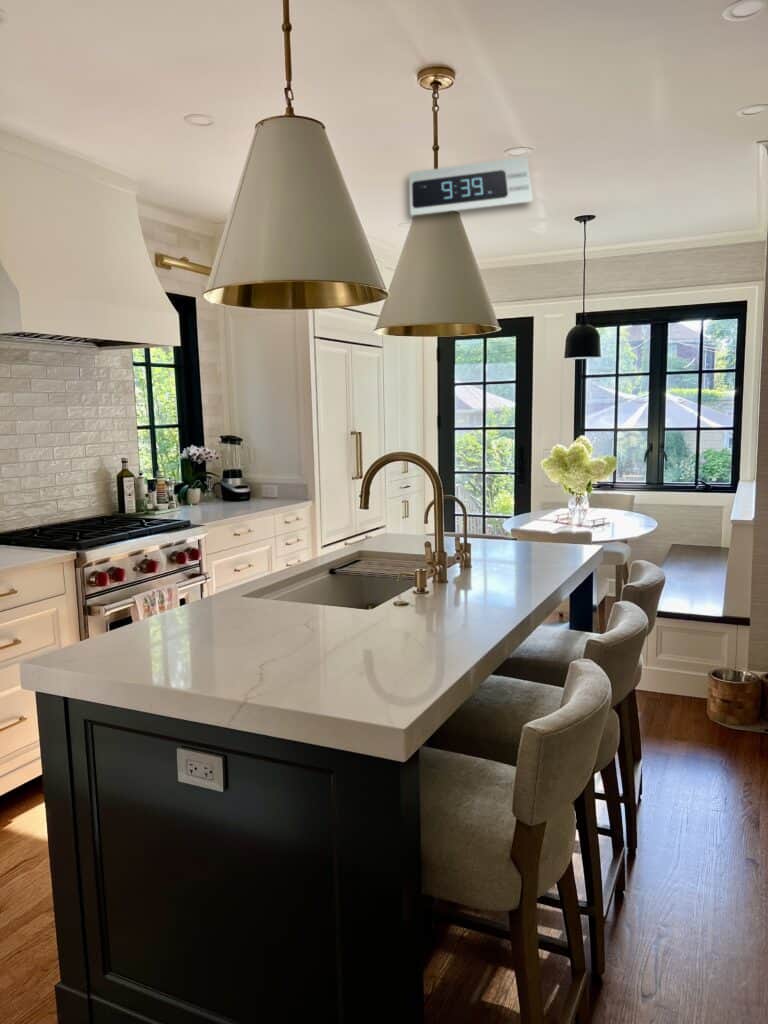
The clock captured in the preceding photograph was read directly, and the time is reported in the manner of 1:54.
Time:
9:39
